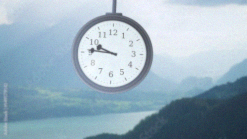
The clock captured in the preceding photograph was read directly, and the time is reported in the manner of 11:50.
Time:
9:46
